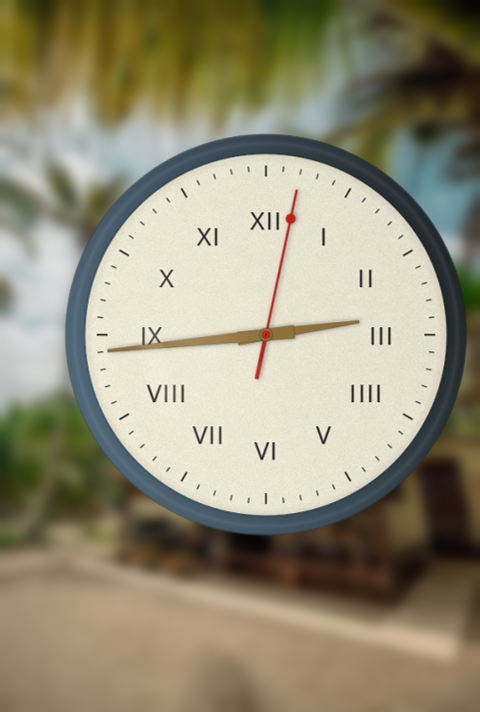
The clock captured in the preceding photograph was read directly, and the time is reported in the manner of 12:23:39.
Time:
2:44:02
